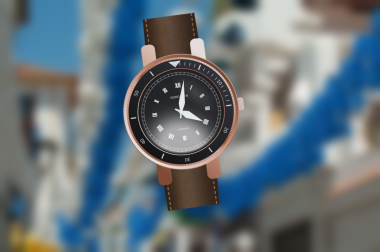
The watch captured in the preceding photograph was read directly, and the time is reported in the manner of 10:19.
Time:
4:02
